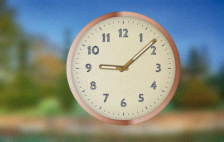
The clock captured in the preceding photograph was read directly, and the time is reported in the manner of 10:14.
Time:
9:08
